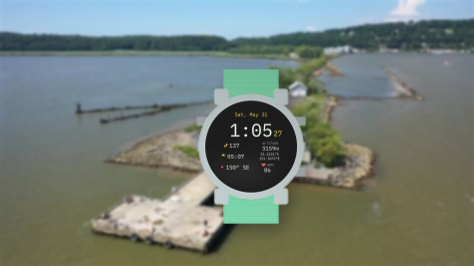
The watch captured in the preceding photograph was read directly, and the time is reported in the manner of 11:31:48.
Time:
1:05:27
